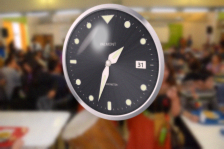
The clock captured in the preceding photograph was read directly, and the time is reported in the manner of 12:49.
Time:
1:33
